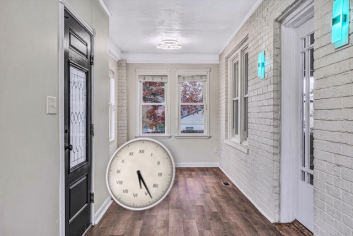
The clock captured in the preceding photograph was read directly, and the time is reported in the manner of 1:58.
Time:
5:24
